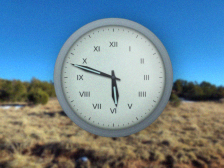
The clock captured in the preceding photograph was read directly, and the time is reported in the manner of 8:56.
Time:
5:48
